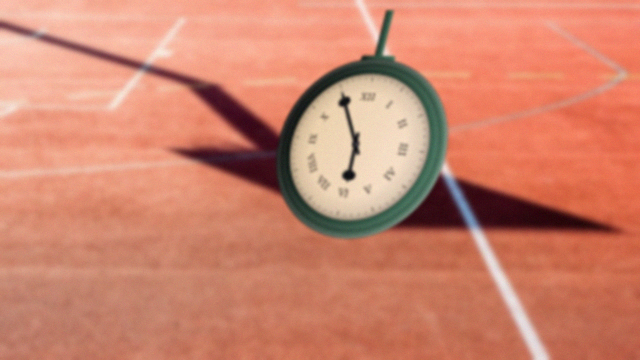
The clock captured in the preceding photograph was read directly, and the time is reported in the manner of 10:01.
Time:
5:55
